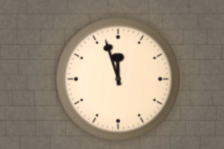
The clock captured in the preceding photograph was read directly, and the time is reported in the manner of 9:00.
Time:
11:57
